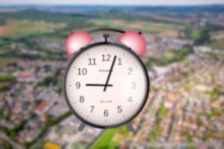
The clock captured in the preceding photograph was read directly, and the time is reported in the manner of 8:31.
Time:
9:03
